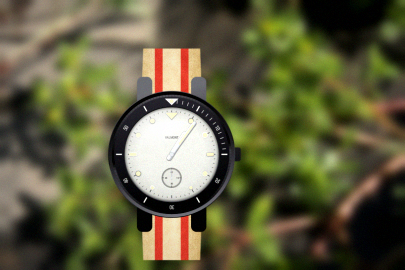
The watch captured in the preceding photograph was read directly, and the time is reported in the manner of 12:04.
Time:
1:06
